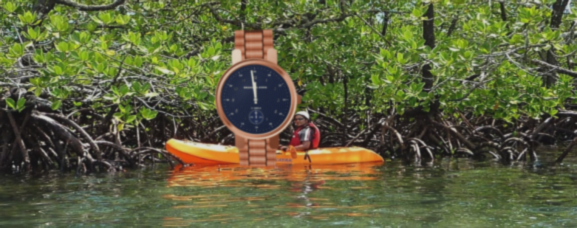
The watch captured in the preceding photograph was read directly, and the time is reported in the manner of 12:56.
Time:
11:59
